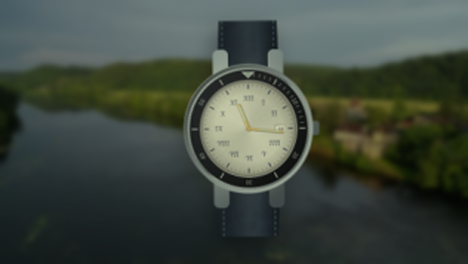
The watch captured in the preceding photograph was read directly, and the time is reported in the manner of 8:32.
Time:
11:16
